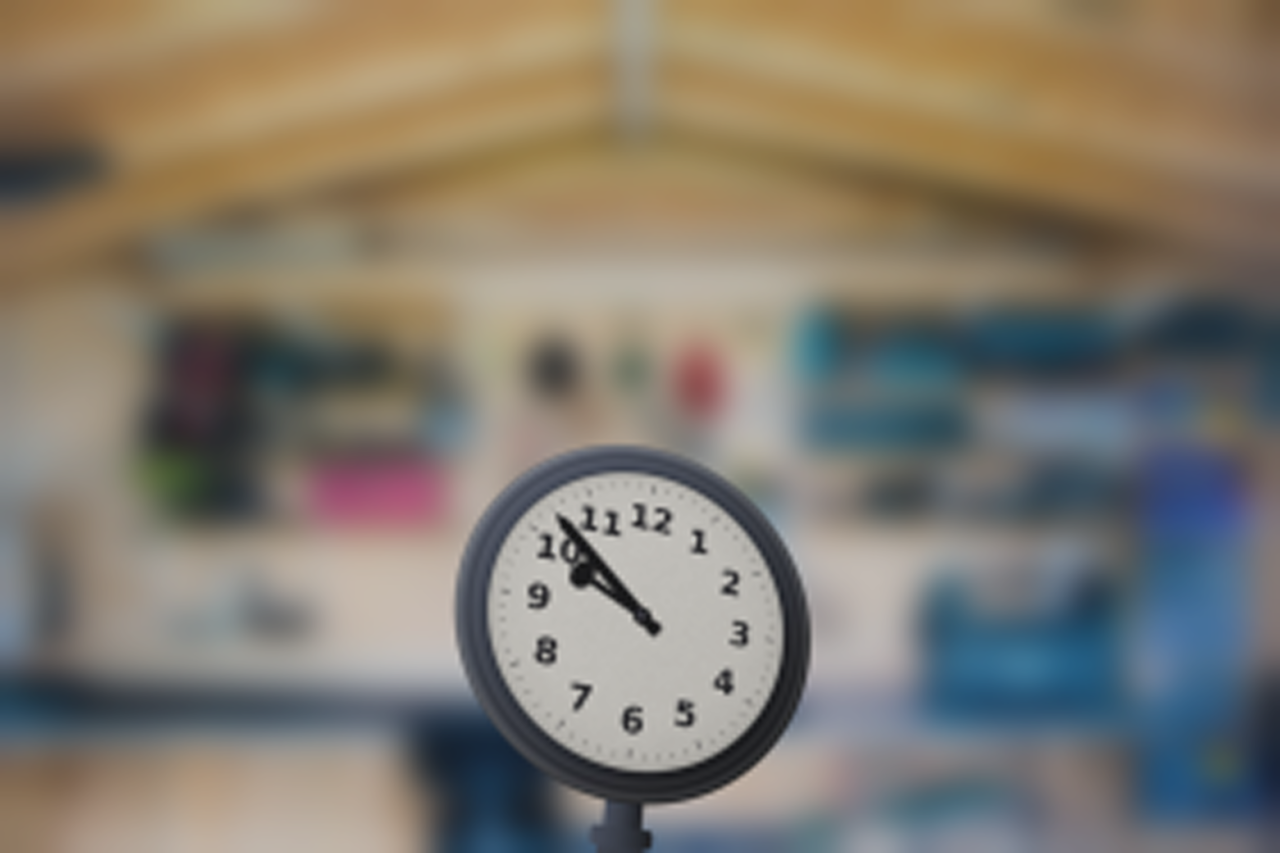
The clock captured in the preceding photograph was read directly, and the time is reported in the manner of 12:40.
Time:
9:52
